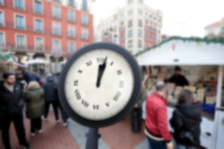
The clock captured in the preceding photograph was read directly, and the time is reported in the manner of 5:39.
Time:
12:02
